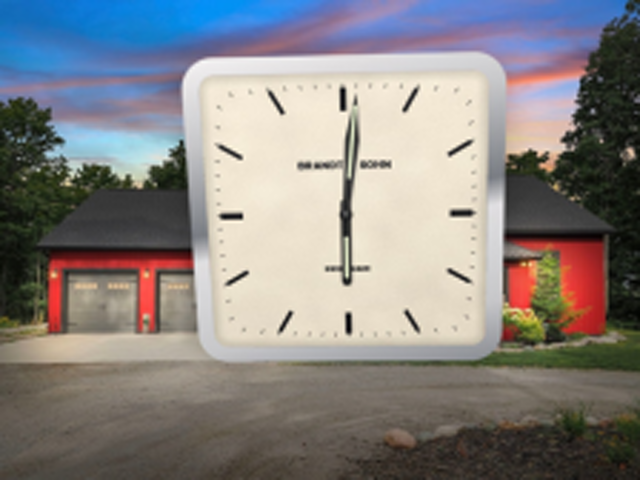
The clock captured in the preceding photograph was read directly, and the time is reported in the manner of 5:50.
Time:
6:01
